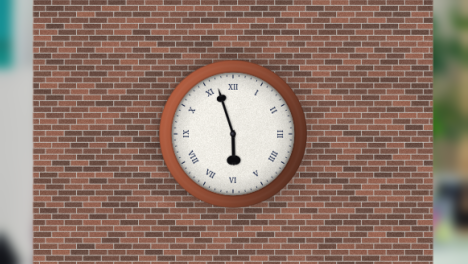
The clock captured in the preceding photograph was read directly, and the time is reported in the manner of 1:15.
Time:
5:57
